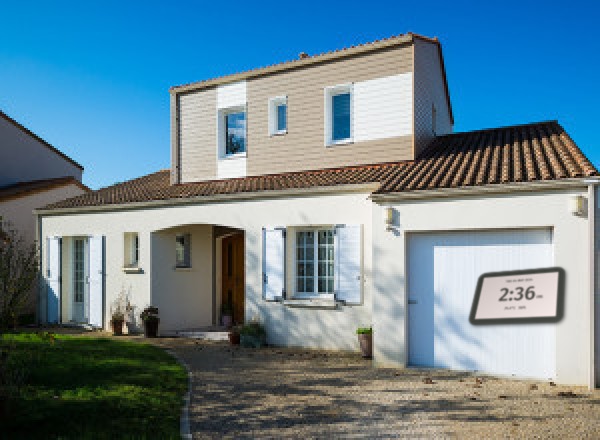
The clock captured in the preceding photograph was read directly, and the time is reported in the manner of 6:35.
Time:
2:36
